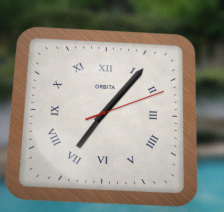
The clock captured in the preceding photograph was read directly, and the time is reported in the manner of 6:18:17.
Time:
7:06:11
